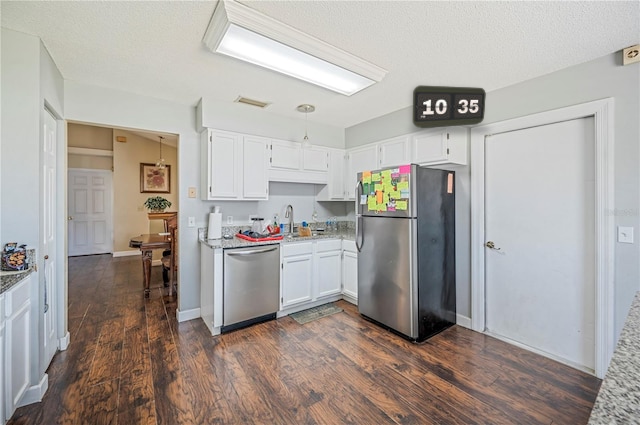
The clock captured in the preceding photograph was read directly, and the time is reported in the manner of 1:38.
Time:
10:35
